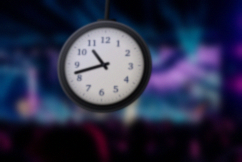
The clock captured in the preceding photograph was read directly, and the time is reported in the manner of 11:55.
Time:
10:42
